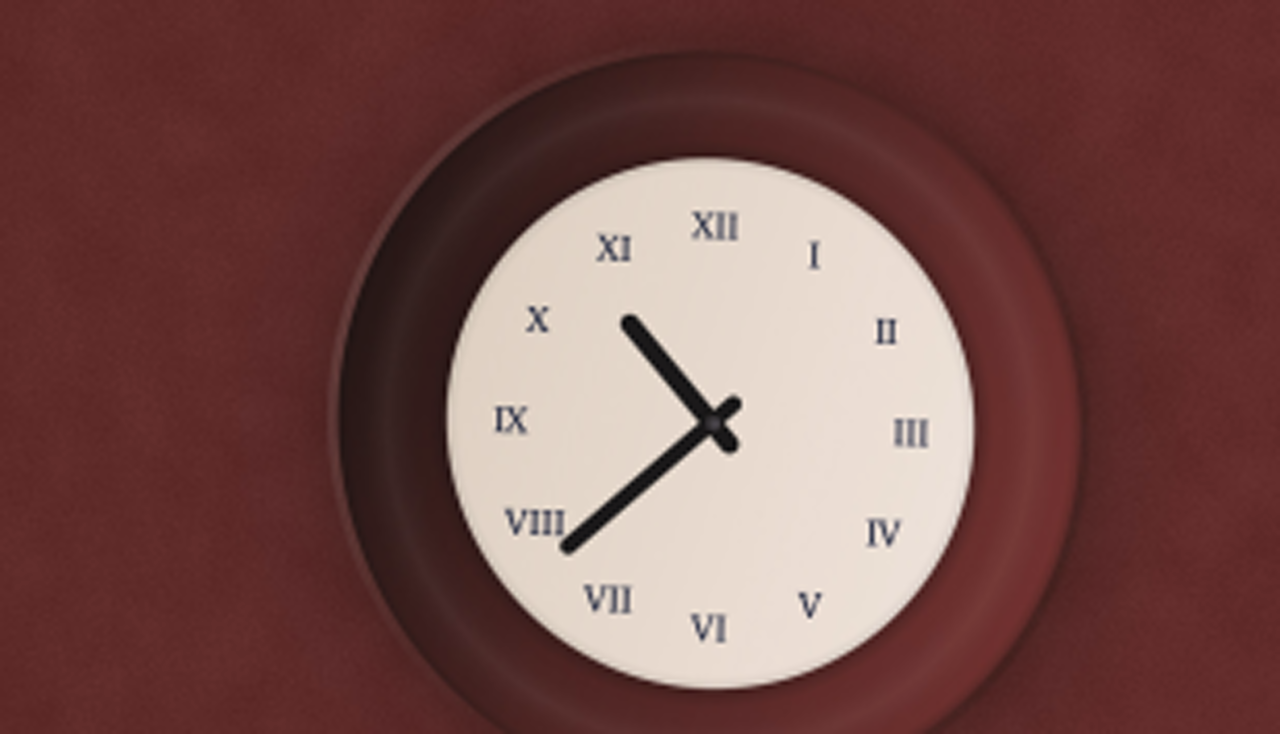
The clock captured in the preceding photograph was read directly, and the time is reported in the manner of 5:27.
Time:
10:38
